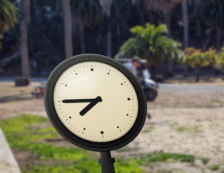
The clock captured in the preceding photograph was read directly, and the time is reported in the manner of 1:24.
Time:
7:45
